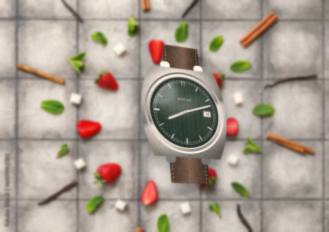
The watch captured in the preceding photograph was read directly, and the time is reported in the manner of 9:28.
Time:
8:12
